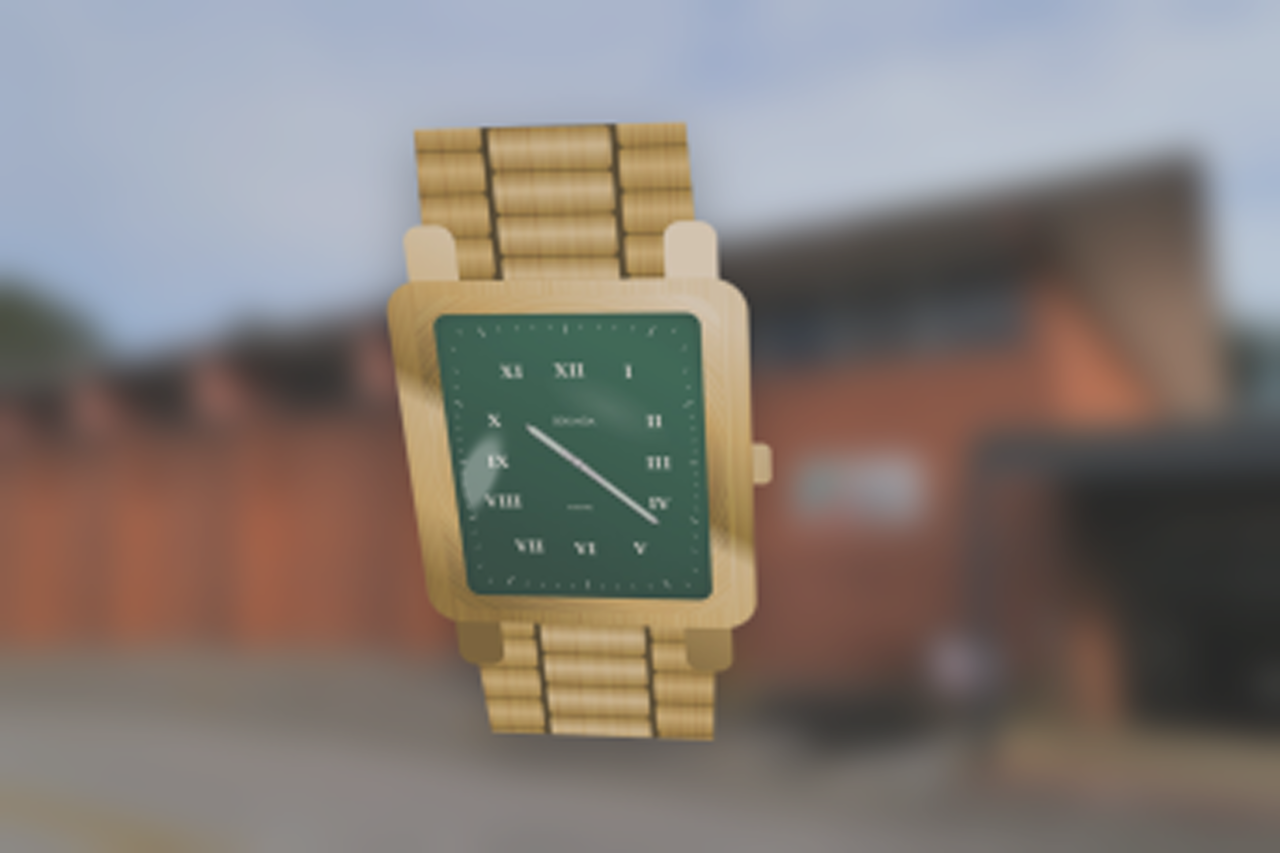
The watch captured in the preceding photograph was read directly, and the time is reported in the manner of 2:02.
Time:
10:22
